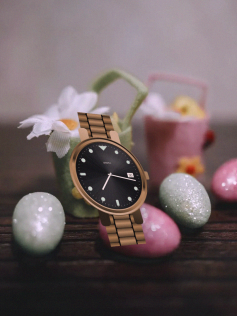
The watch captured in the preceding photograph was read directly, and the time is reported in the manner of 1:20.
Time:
7:17
